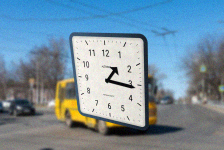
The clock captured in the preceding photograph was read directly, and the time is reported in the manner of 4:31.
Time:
1:16
